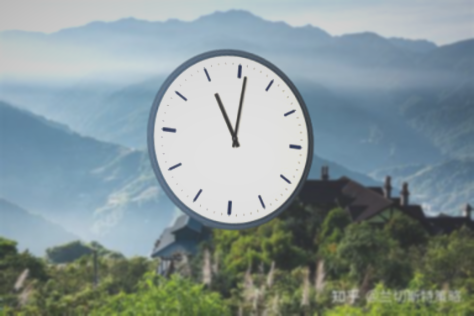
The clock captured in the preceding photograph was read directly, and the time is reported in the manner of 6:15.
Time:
11:01
